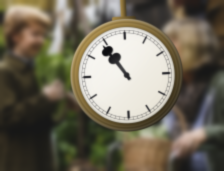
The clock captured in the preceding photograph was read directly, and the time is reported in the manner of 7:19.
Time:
10:54
